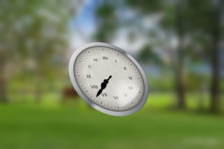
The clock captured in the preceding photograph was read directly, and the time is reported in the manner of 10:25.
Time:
7:37
